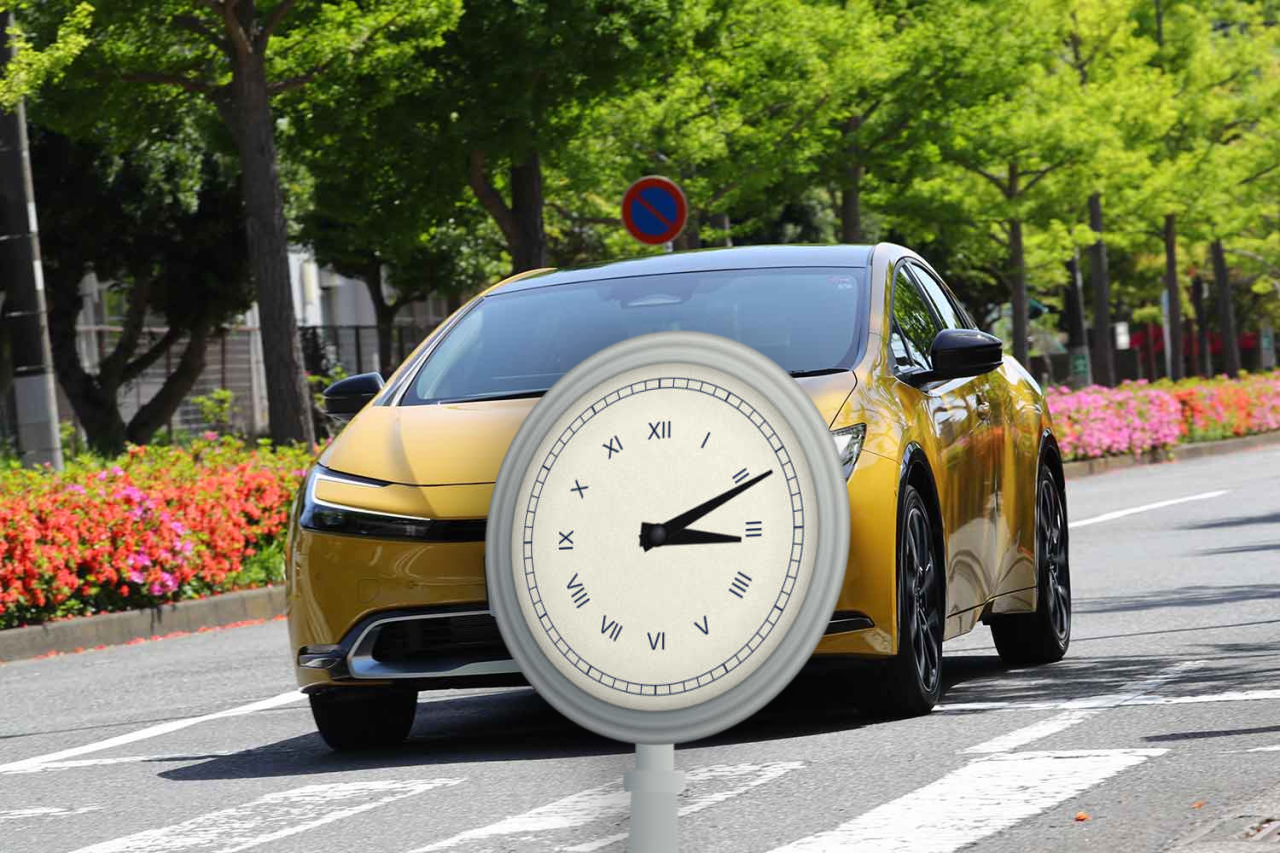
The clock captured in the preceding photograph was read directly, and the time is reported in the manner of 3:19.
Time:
3:11
